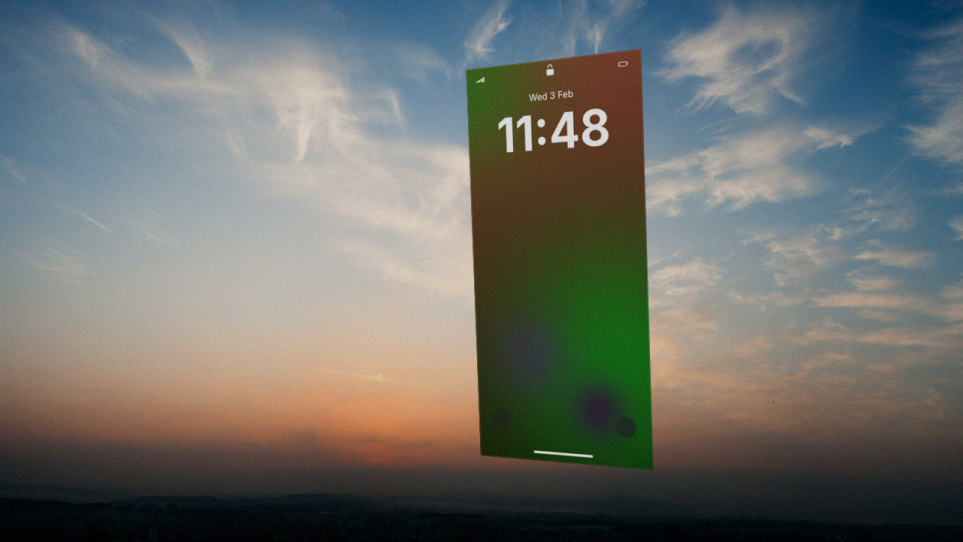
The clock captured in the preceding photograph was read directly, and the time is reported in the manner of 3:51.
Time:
11:48
